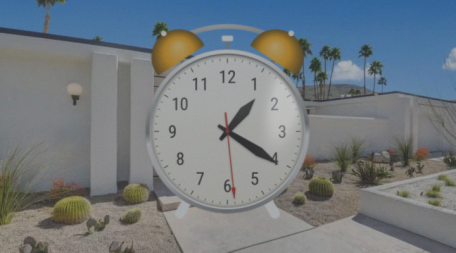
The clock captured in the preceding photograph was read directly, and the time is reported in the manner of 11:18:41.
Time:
1:20:29
